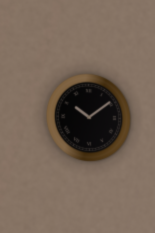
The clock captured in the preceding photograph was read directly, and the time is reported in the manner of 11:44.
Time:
10:09
